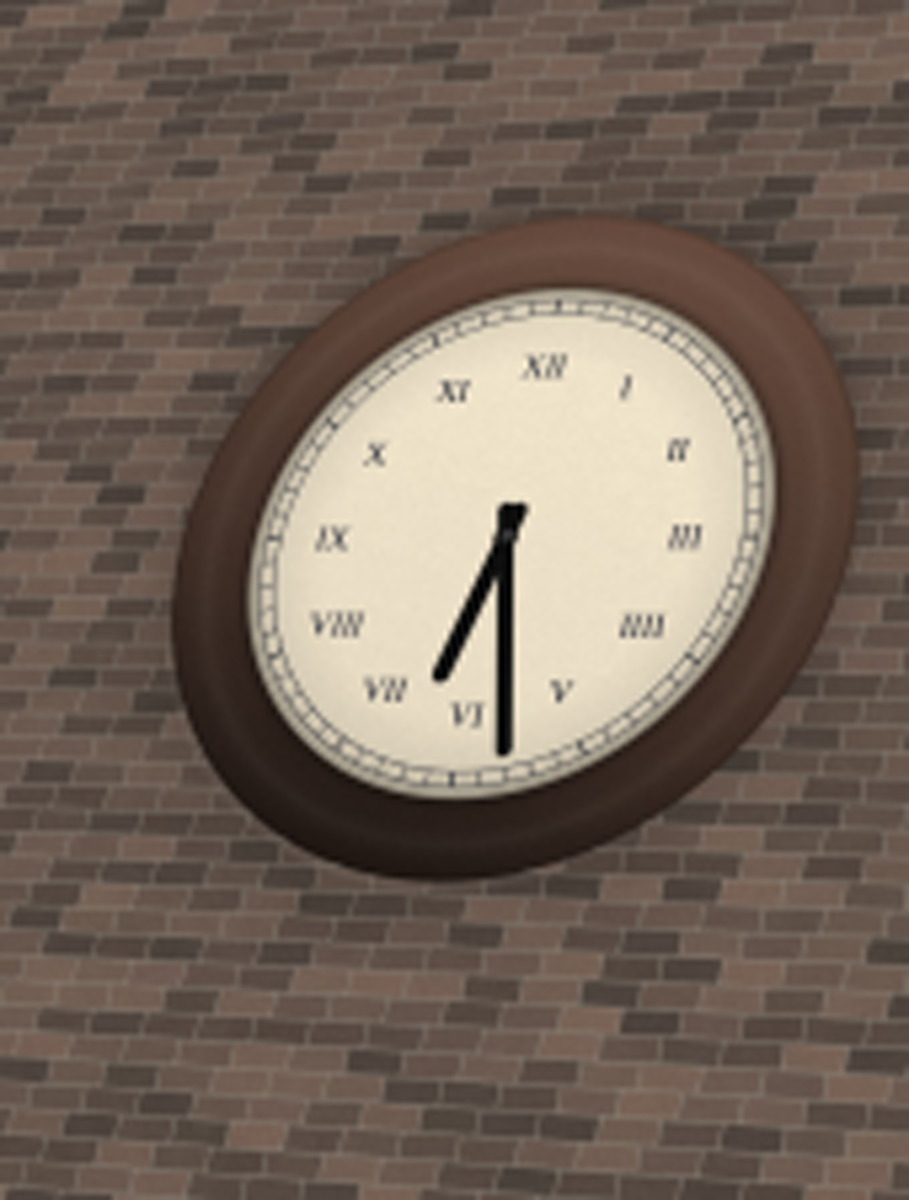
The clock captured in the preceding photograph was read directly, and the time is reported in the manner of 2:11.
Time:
6:28
